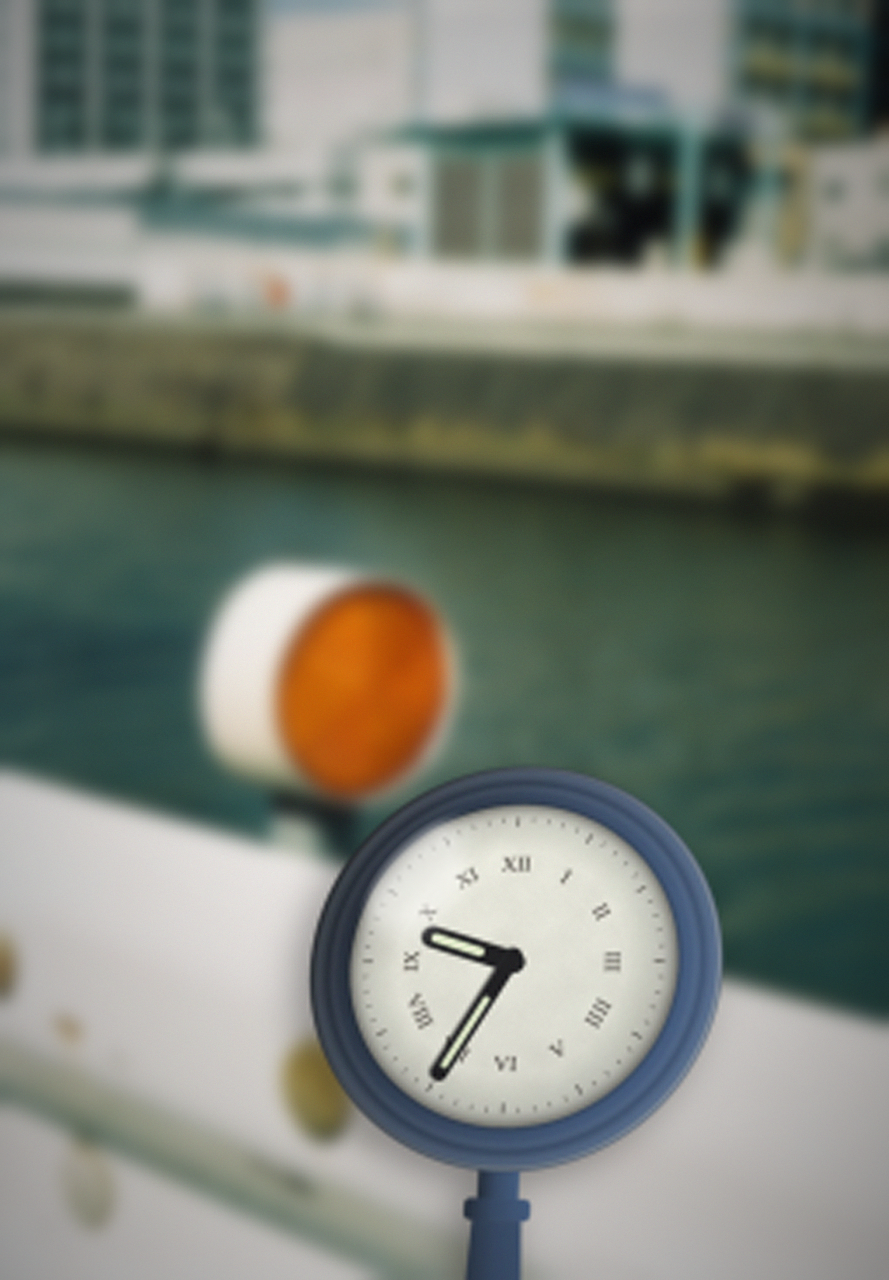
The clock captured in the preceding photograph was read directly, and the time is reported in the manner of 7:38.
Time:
9:35
